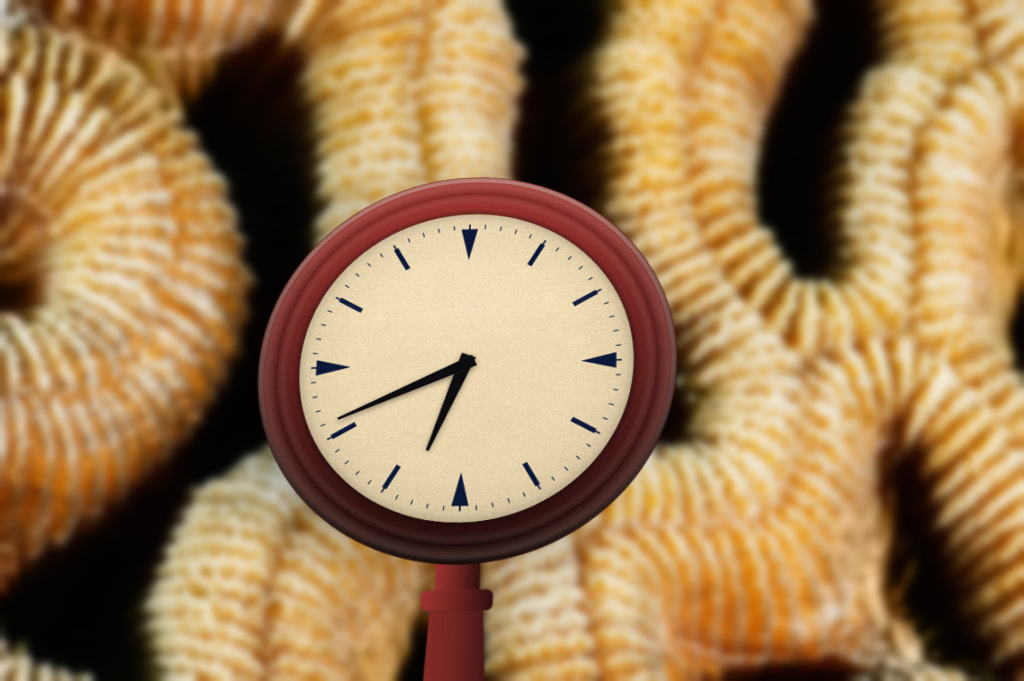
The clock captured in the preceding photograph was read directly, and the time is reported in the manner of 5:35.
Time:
6:41
